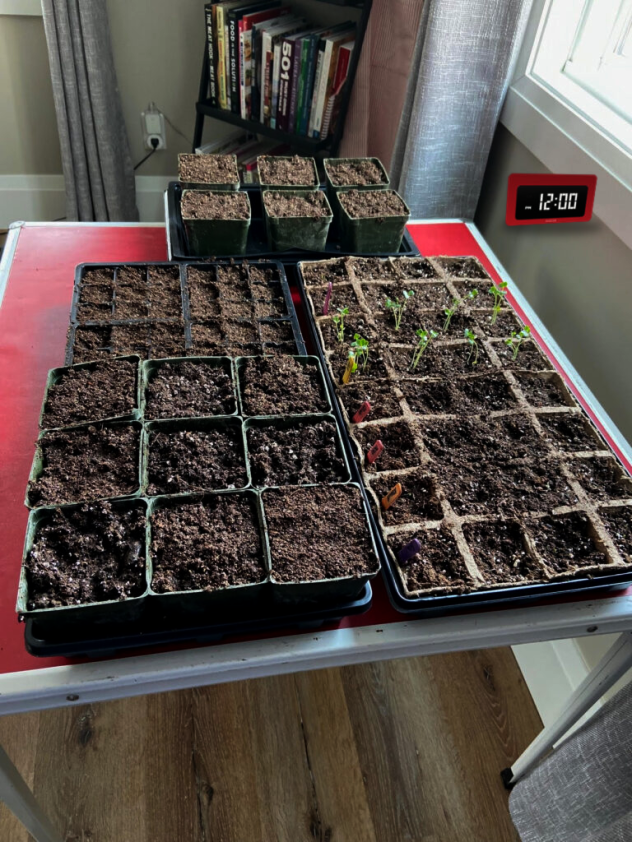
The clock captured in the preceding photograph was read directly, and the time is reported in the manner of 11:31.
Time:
12:00
